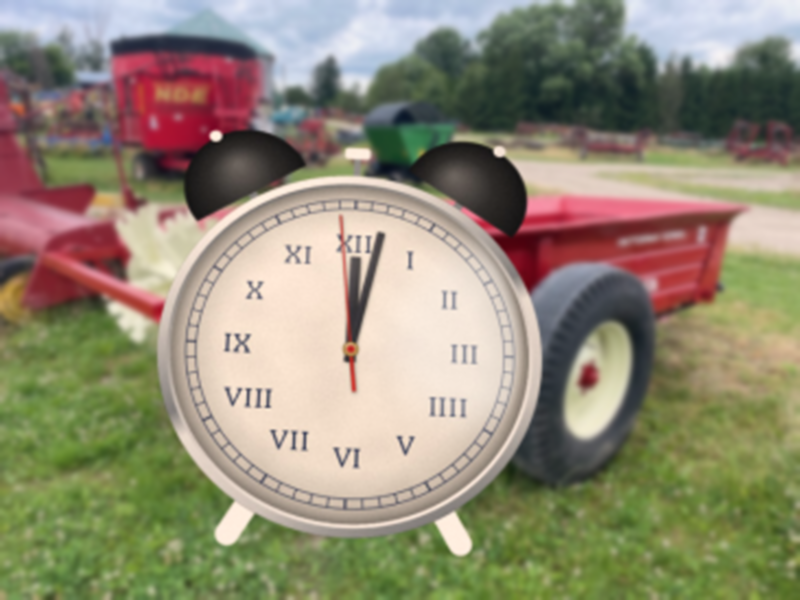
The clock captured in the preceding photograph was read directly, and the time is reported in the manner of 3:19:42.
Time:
12:01:59
